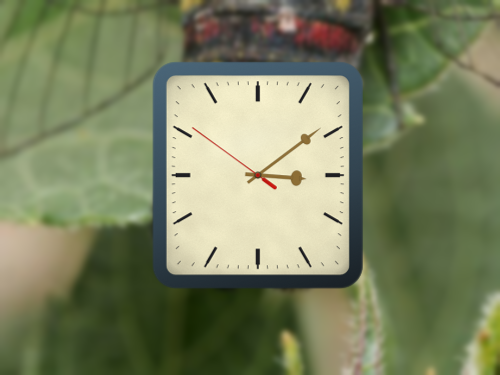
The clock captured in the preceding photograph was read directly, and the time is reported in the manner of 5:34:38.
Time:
3:08:51
